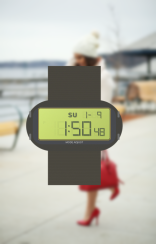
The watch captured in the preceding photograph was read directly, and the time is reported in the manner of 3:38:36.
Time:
1:50:48
